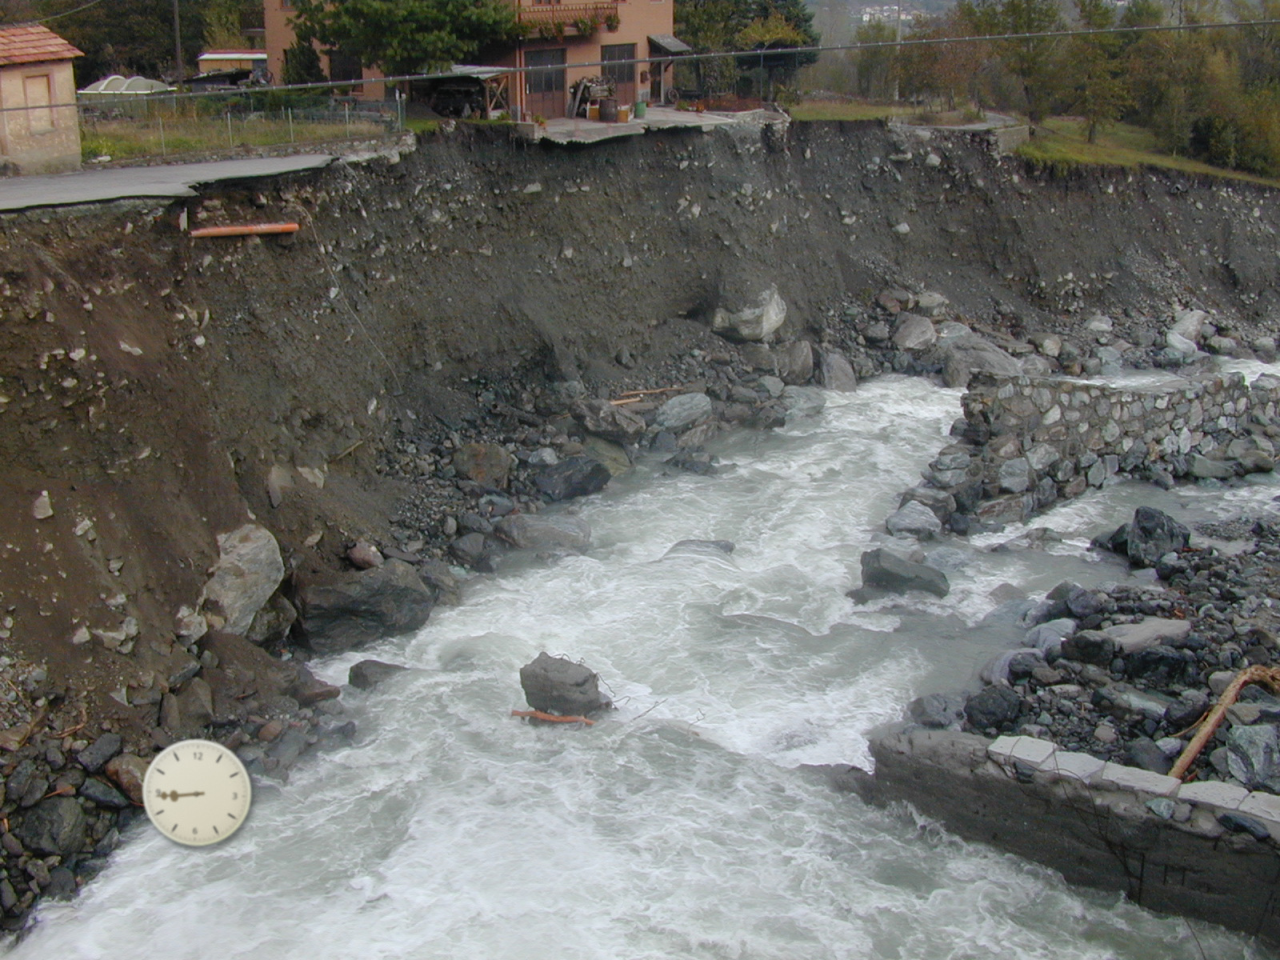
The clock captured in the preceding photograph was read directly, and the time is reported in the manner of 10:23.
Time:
8:44
